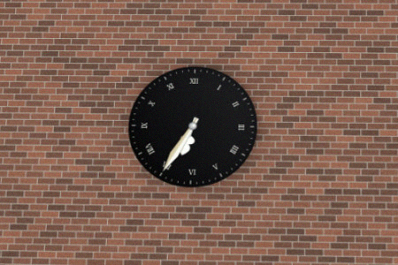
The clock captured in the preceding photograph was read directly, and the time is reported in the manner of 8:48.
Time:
6:35
